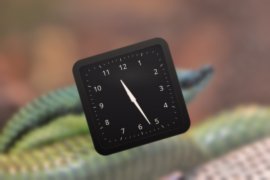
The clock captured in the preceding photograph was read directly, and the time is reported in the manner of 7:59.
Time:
11:27
